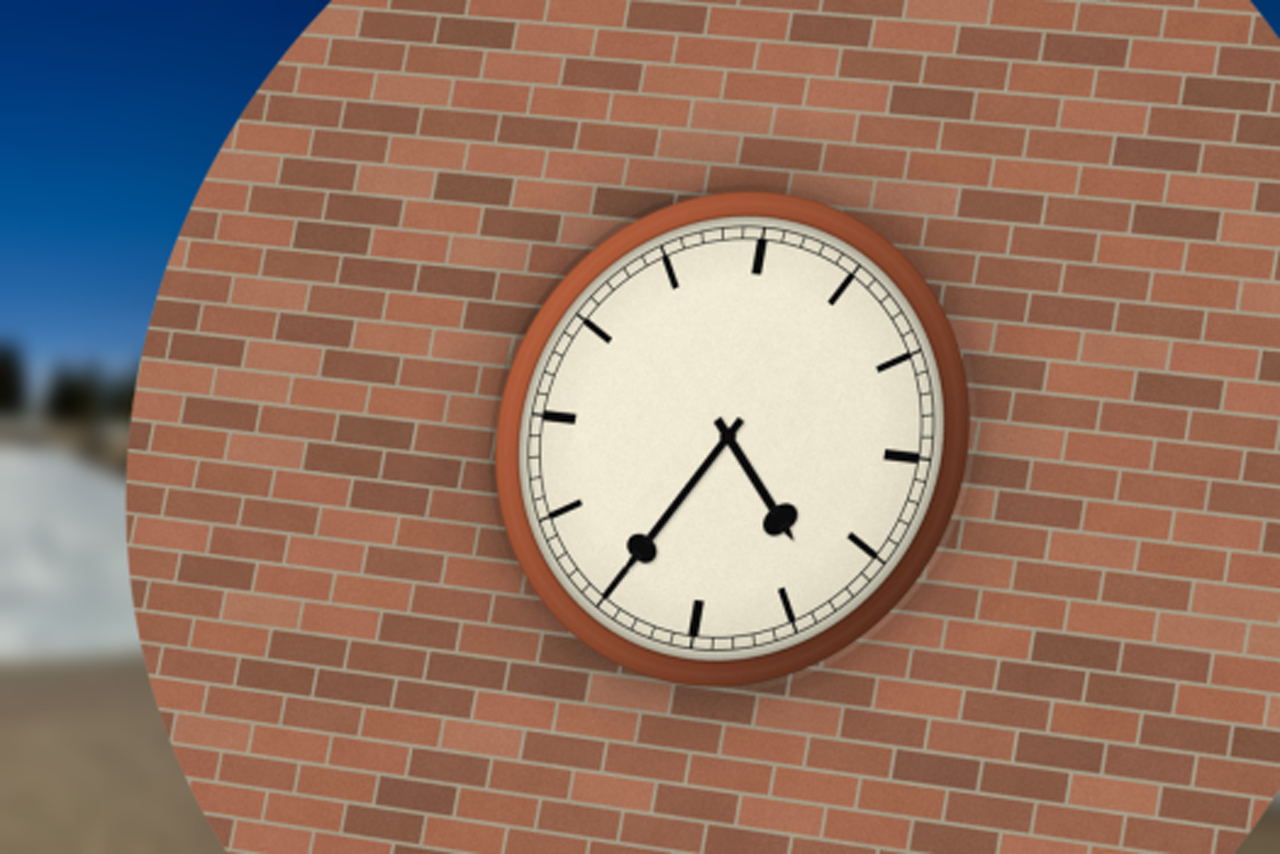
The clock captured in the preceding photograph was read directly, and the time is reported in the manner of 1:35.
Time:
4:35
